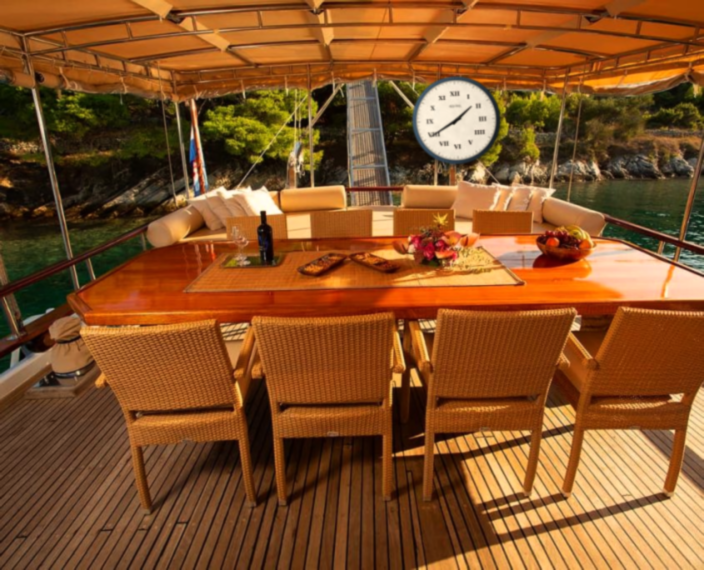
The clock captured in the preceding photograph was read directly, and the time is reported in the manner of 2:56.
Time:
1:40
